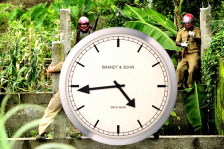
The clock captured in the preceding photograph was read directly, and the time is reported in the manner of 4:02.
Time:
4:44
